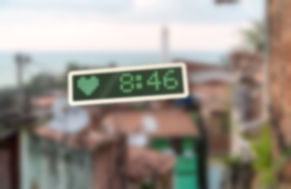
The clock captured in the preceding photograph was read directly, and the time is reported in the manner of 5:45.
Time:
8:46
